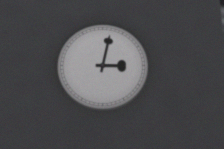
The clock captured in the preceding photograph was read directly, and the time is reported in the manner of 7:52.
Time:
3:02
